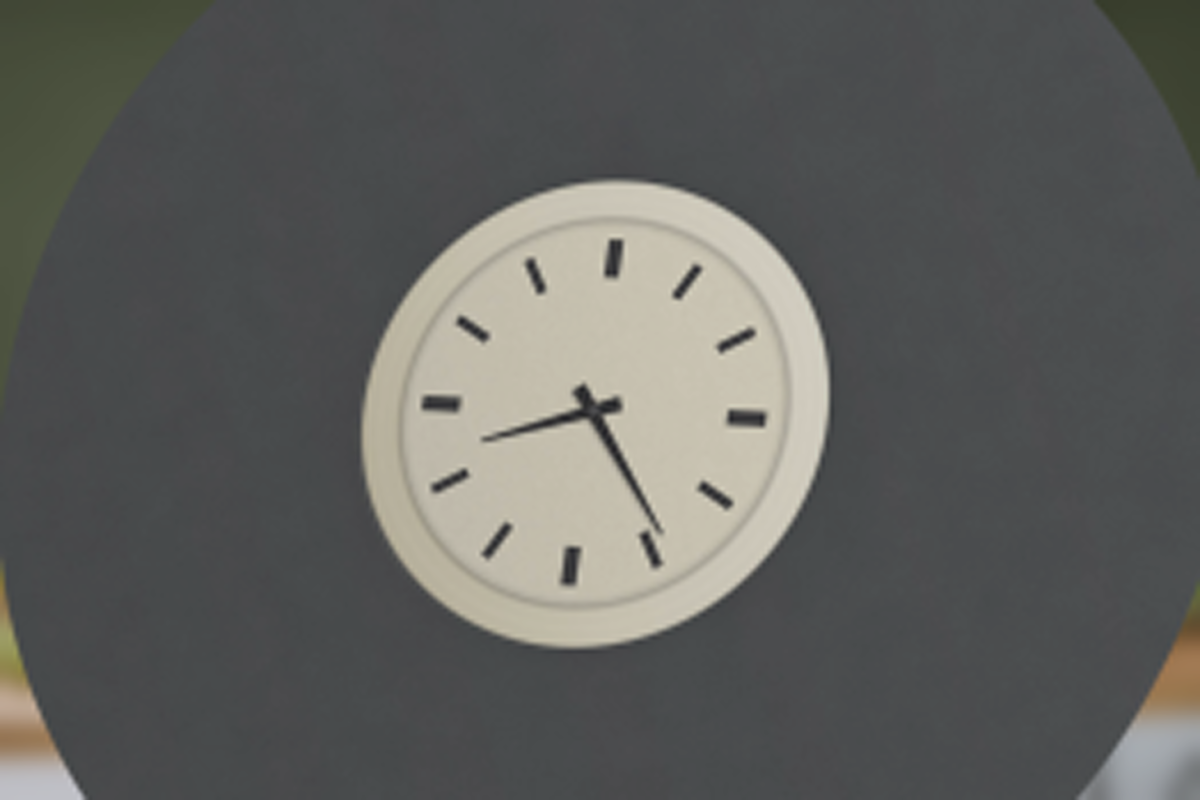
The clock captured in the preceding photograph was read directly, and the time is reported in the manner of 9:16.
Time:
8:24
